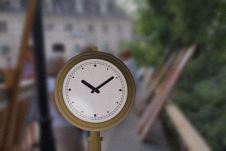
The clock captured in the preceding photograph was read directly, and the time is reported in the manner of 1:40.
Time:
10:09
